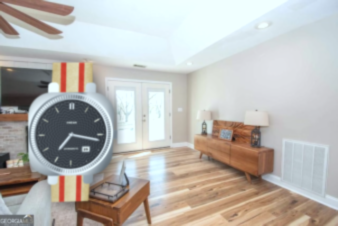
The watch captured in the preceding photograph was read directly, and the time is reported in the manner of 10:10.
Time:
7:17
